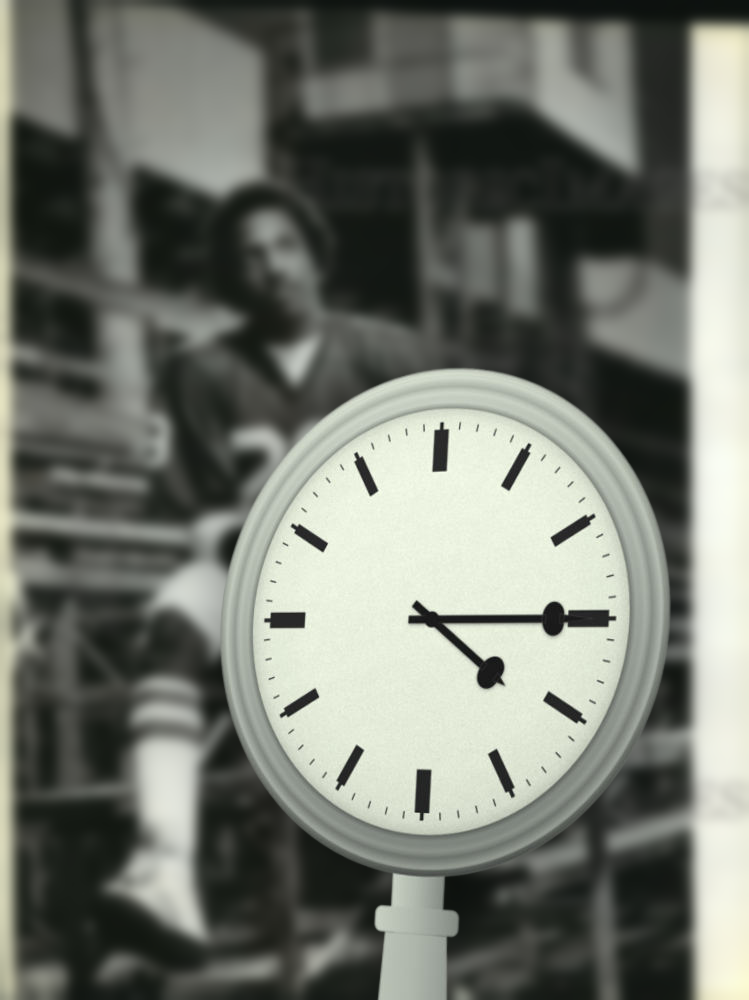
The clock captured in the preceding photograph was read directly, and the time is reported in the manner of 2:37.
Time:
4:15
